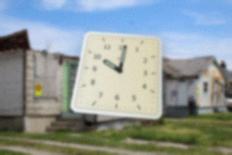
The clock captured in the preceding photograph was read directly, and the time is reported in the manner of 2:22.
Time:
10:01
